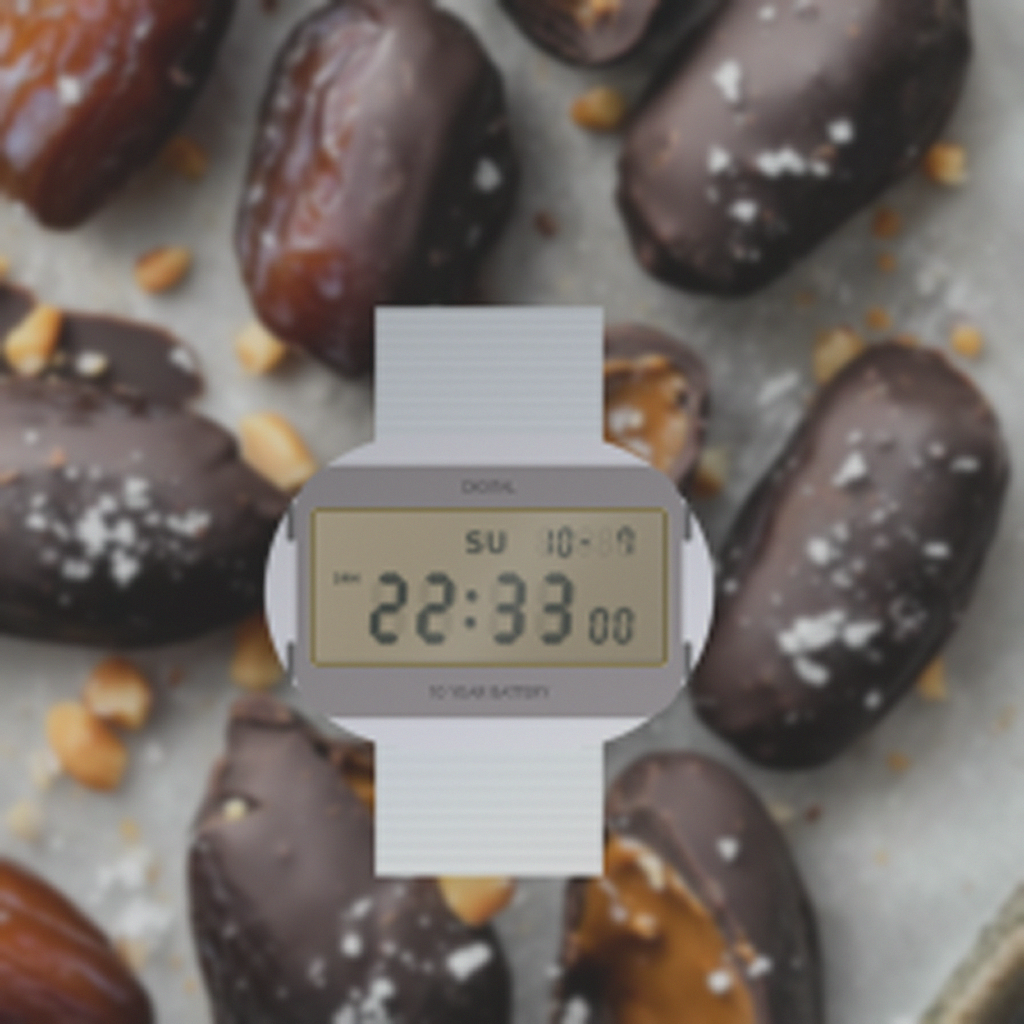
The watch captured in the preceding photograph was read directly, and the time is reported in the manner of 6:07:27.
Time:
22:33:00
